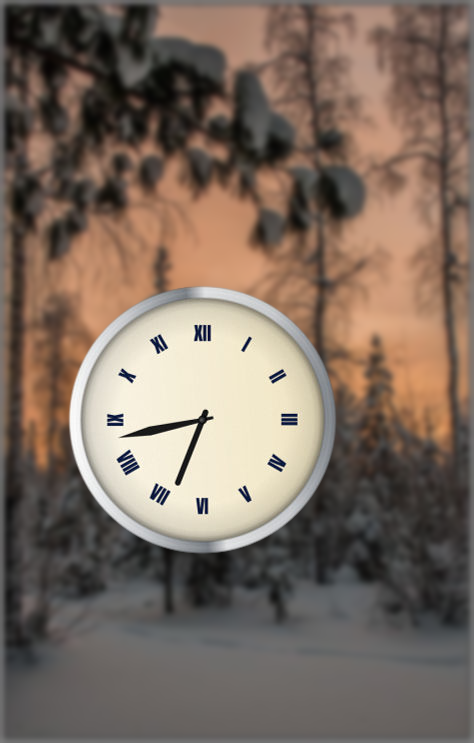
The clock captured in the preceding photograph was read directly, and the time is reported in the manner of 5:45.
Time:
6:43
